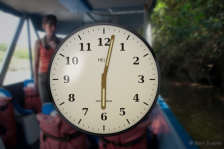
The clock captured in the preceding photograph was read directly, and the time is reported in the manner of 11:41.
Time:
6:02
